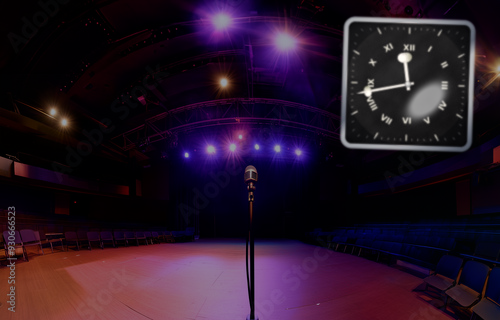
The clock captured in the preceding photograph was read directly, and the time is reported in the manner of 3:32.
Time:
11:43
